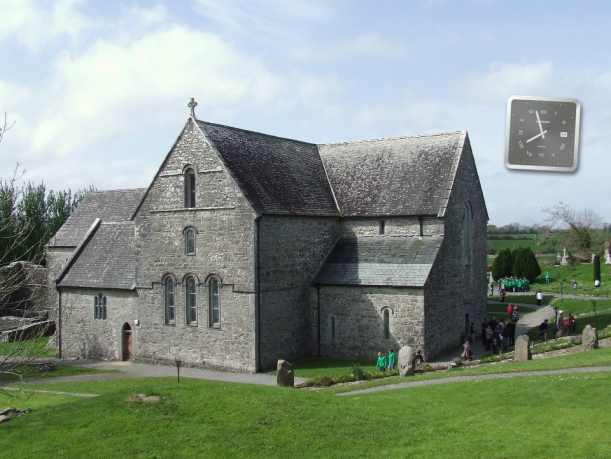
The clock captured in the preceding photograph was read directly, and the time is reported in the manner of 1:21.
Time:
7:57
